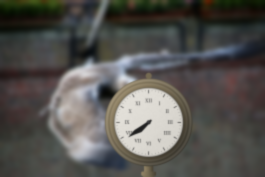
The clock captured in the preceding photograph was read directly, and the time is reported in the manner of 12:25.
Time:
7:39
